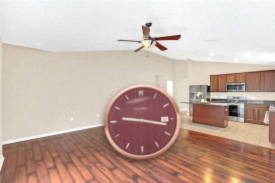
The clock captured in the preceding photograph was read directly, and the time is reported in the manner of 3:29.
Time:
9:17
